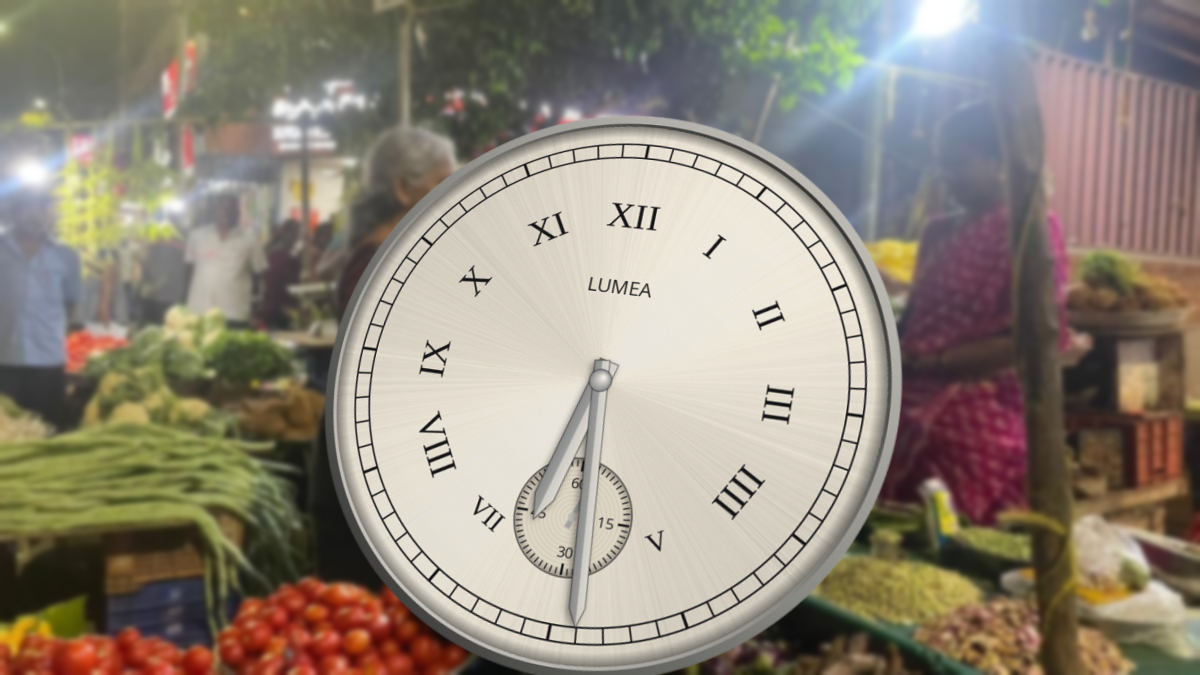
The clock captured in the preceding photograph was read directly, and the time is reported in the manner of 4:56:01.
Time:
6:29:03
